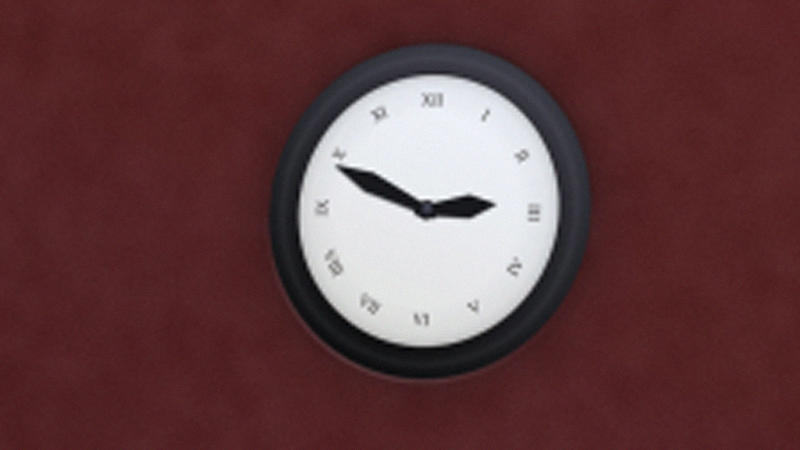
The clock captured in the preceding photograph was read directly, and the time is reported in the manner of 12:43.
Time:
2:49
